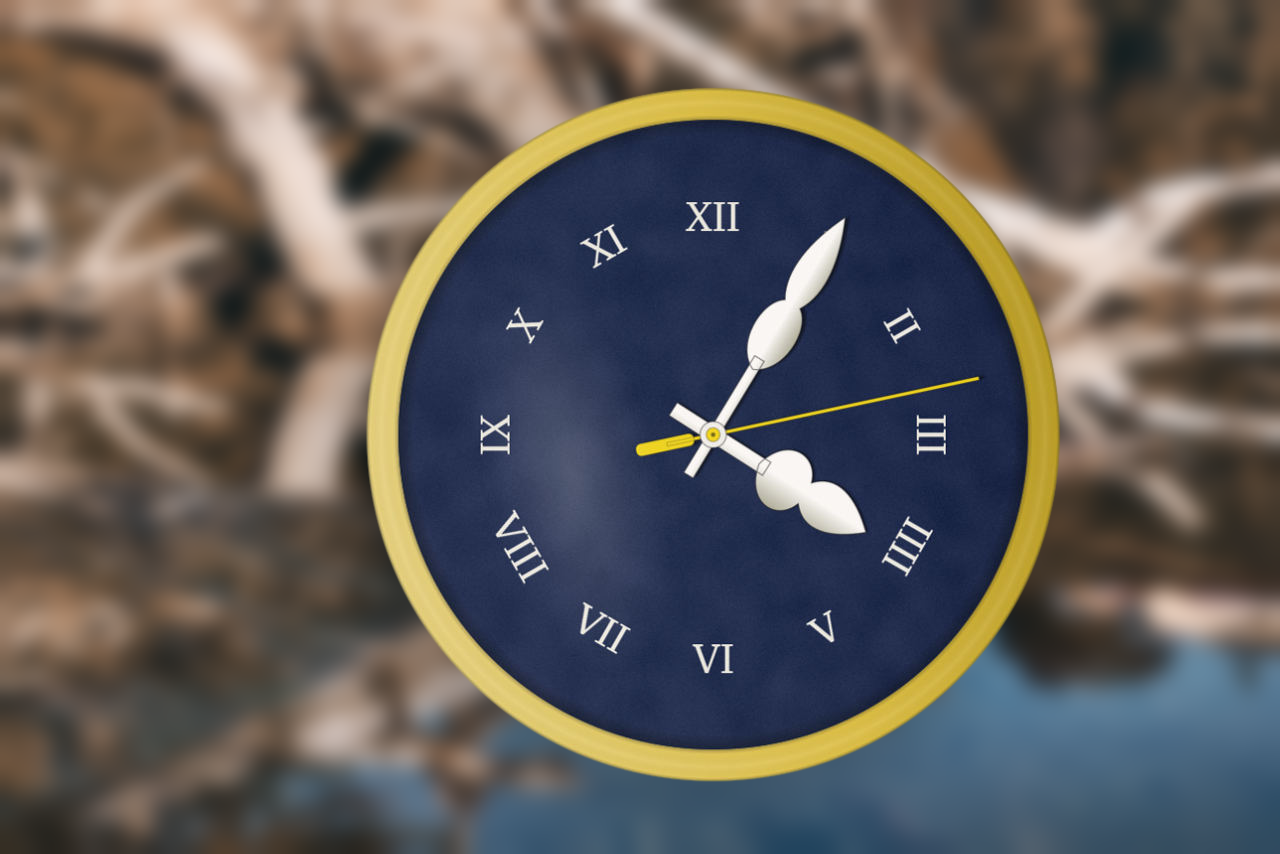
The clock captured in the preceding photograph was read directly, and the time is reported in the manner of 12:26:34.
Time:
4:05:13
